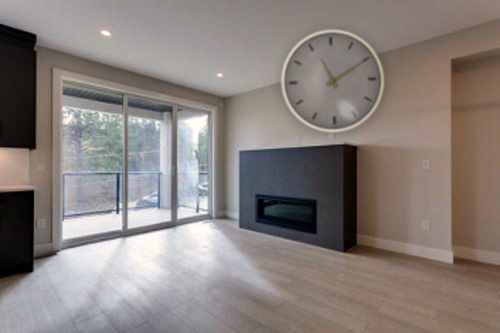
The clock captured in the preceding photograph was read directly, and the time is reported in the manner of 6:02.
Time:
11:10
